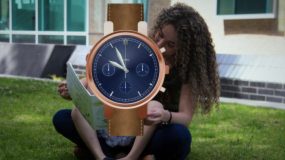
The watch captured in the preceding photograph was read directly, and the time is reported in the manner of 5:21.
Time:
9:56
